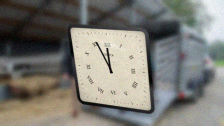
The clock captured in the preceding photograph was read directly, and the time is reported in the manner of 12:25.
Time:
11:56
